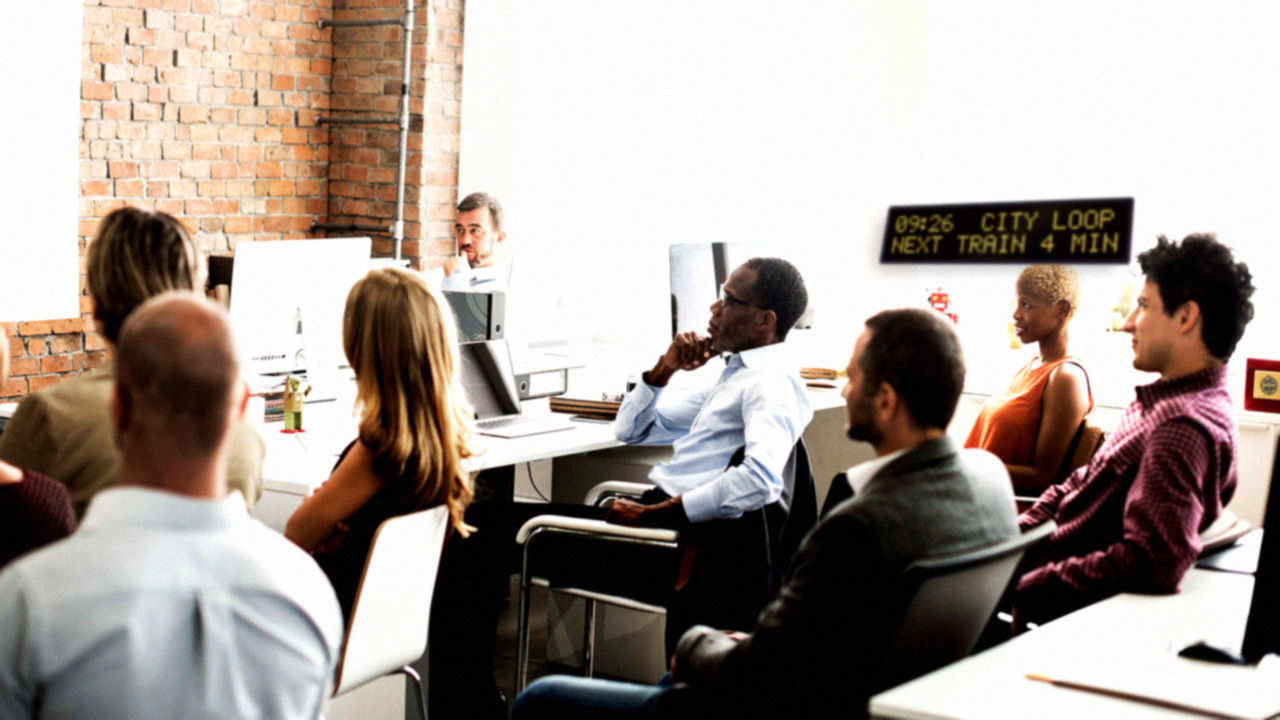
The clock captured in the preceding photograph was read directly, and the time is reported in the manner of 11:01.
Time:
9:26
